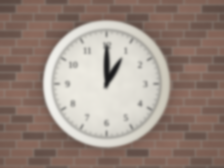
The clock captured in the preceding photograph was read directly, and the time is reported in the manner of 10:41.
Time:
1:00
